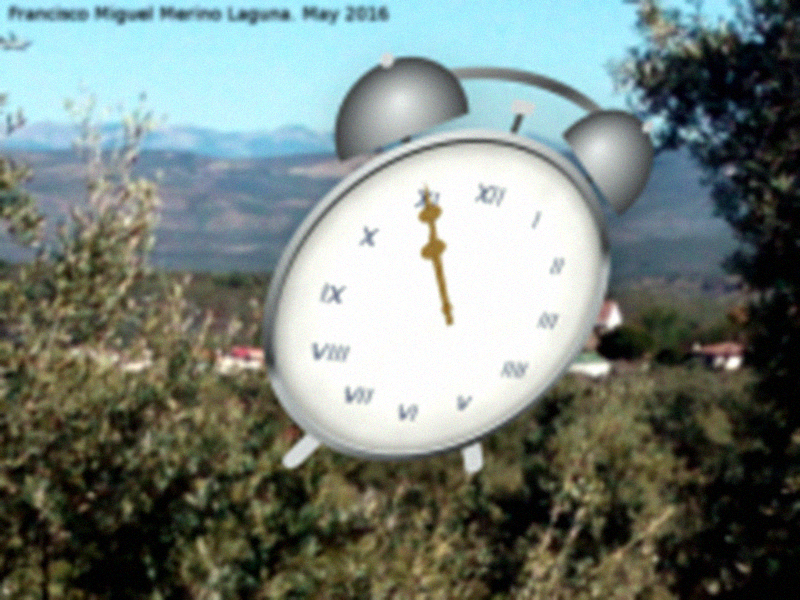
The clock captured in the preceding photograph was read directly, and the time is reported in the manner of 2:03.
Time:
10:55
